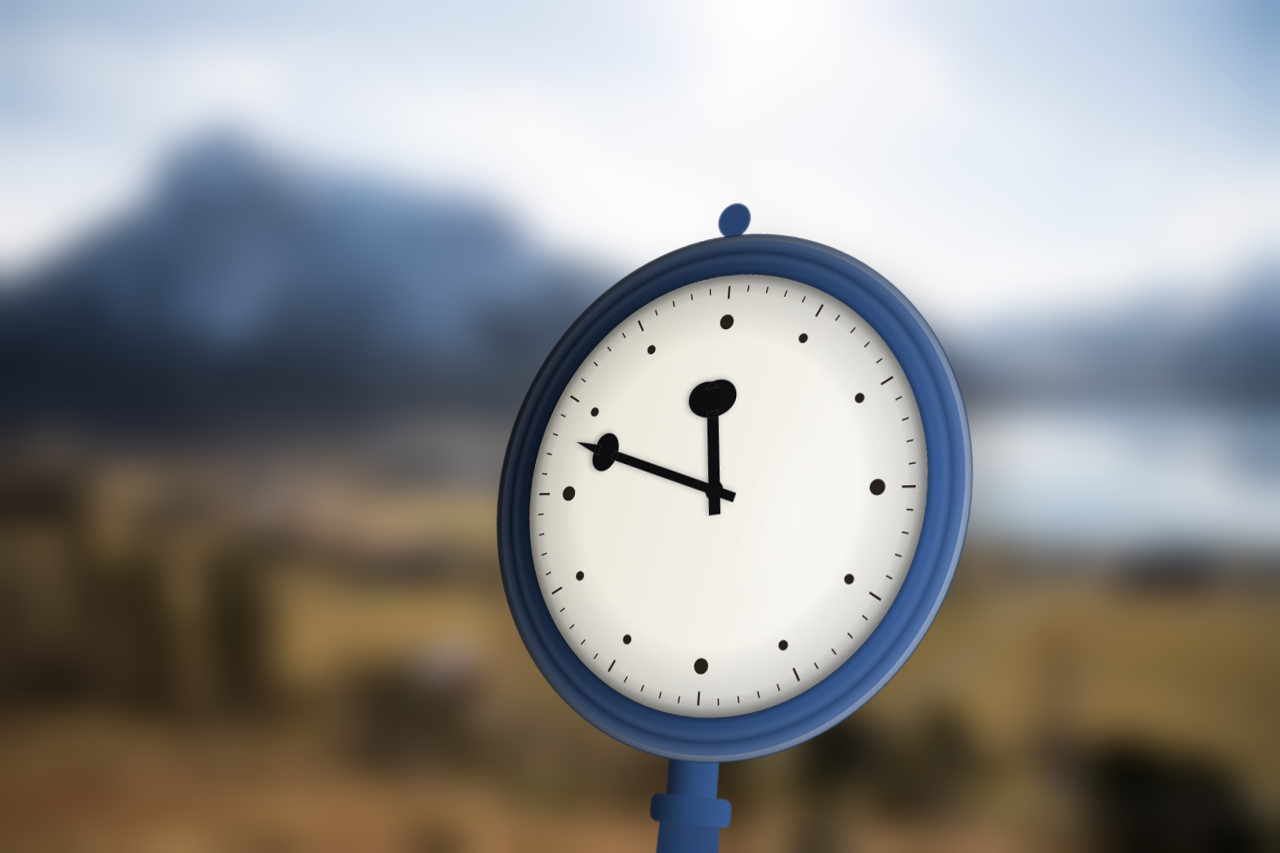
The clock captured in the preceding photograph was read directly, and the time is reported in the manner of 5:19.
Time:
11:48
